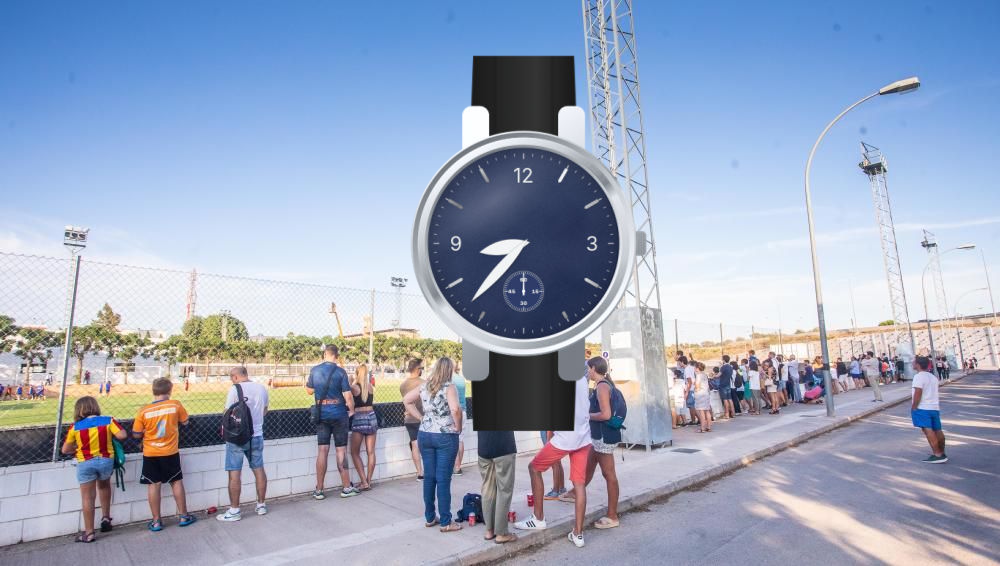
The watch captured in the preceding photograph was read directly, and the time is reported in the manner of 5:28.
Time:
8:37
